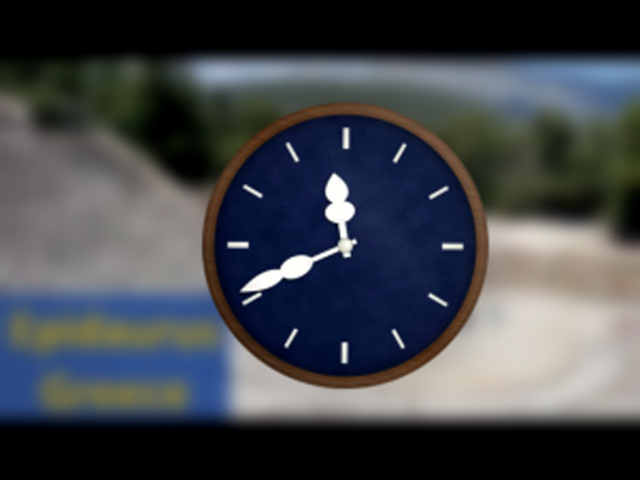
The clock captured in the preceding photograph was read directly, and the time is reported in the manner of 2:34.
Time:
11:41
